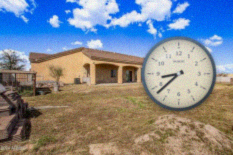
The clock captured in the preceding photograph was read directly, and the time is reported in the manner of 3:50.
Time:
8:38
